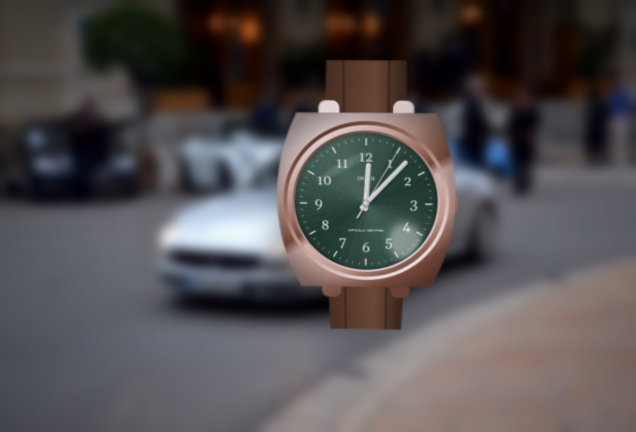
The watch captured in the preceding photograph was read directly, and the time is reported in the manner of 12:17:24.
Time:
12:07:05
